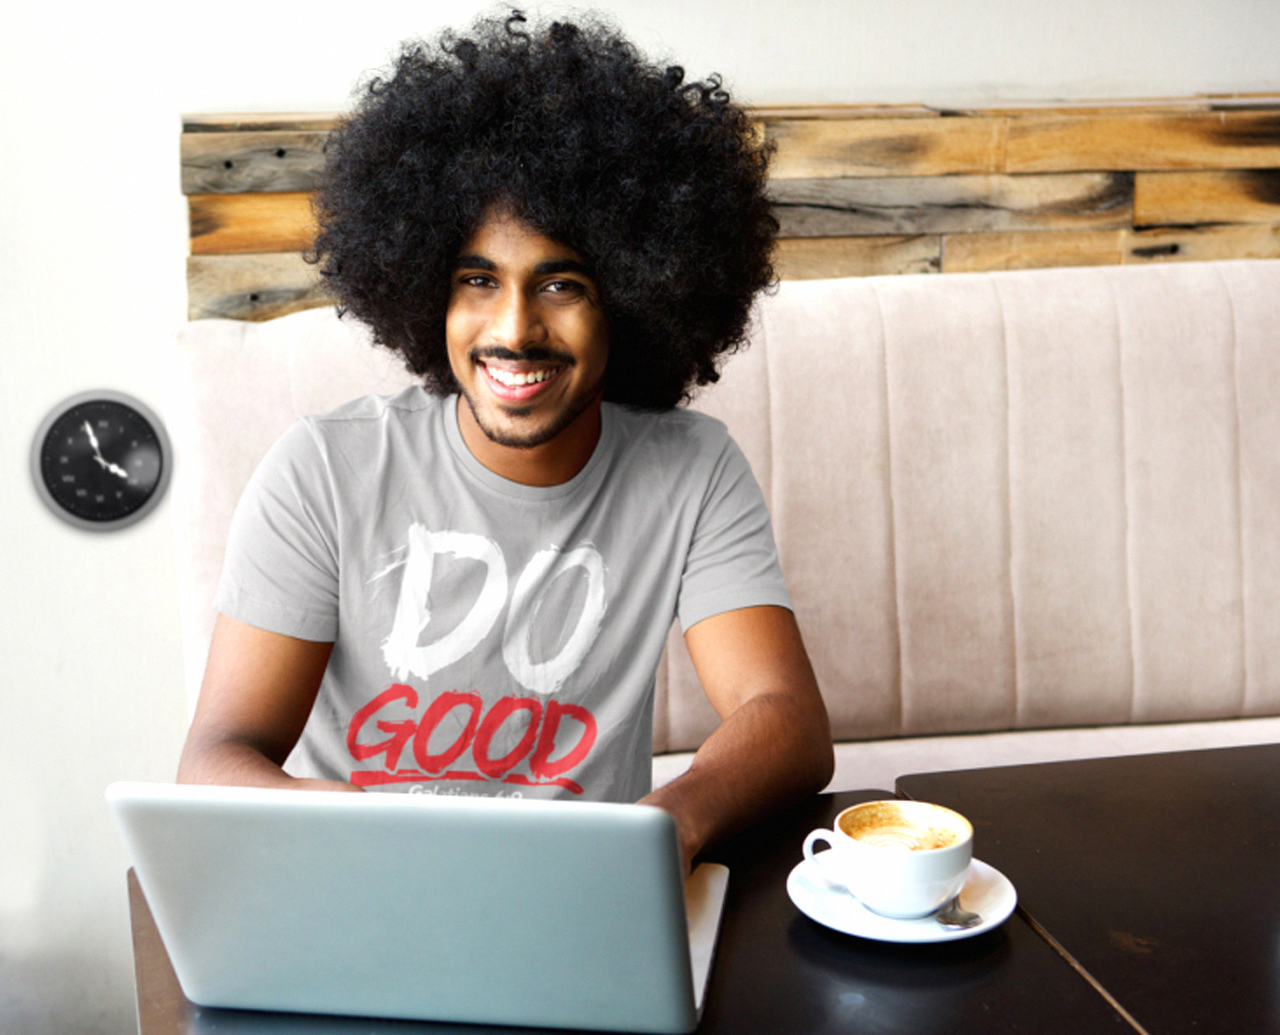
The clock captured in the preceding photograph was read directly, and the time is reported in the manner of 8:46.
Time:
3:56
